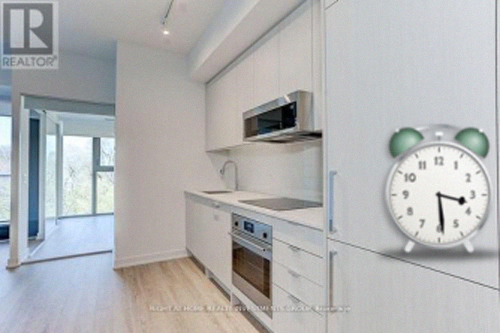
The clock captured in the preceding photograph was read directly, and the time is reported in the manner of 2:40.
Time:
3:29
